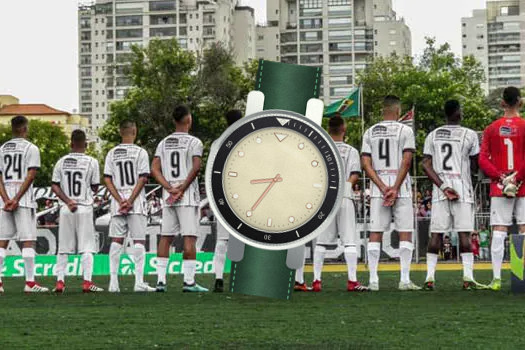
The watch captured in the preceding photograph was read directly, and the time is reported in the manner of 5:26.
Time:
8:35
